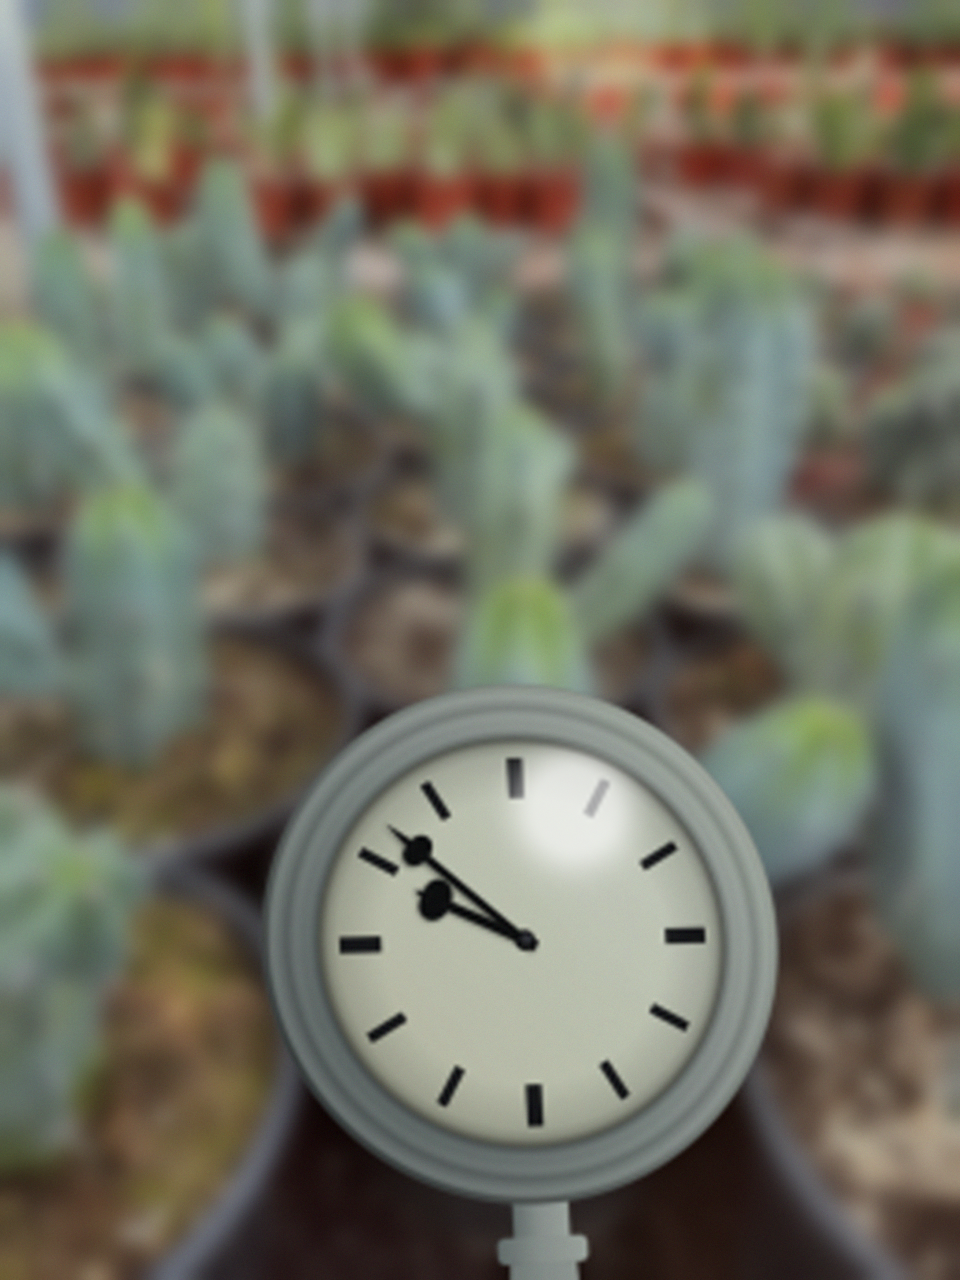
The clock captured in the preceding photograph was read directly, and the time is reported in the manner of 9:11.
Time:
9:52
